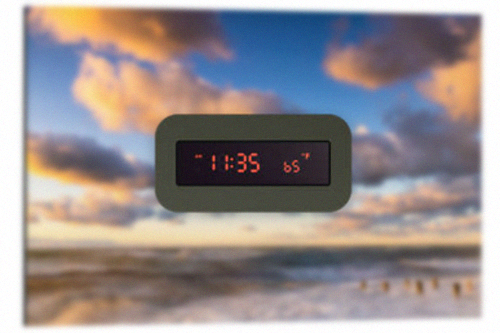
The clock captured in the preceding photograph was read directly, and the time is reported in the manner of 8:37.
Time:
11:35
